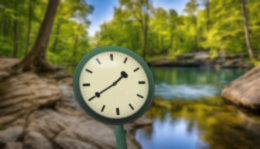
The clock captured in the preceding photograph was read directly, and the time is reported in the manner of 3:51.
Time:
1:40
